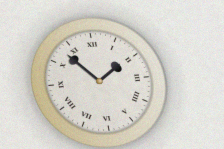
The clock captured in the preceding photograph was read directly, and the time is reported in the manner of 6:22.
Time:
1:53
